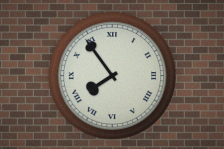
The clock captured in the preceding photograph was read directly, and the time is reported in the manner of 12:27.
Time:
7:54
